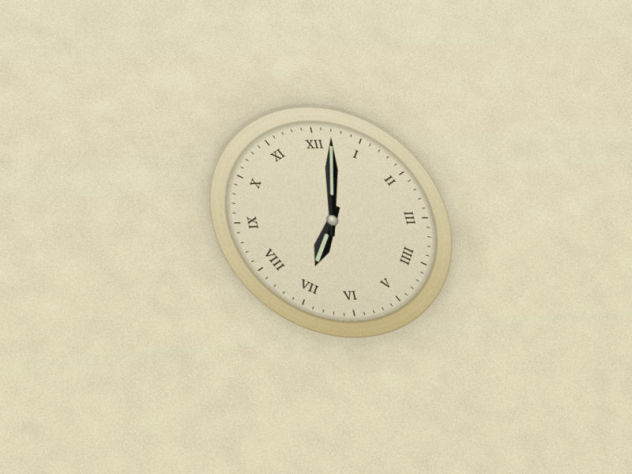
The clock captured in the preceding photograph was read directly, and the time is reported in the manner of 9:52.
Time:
7:02
